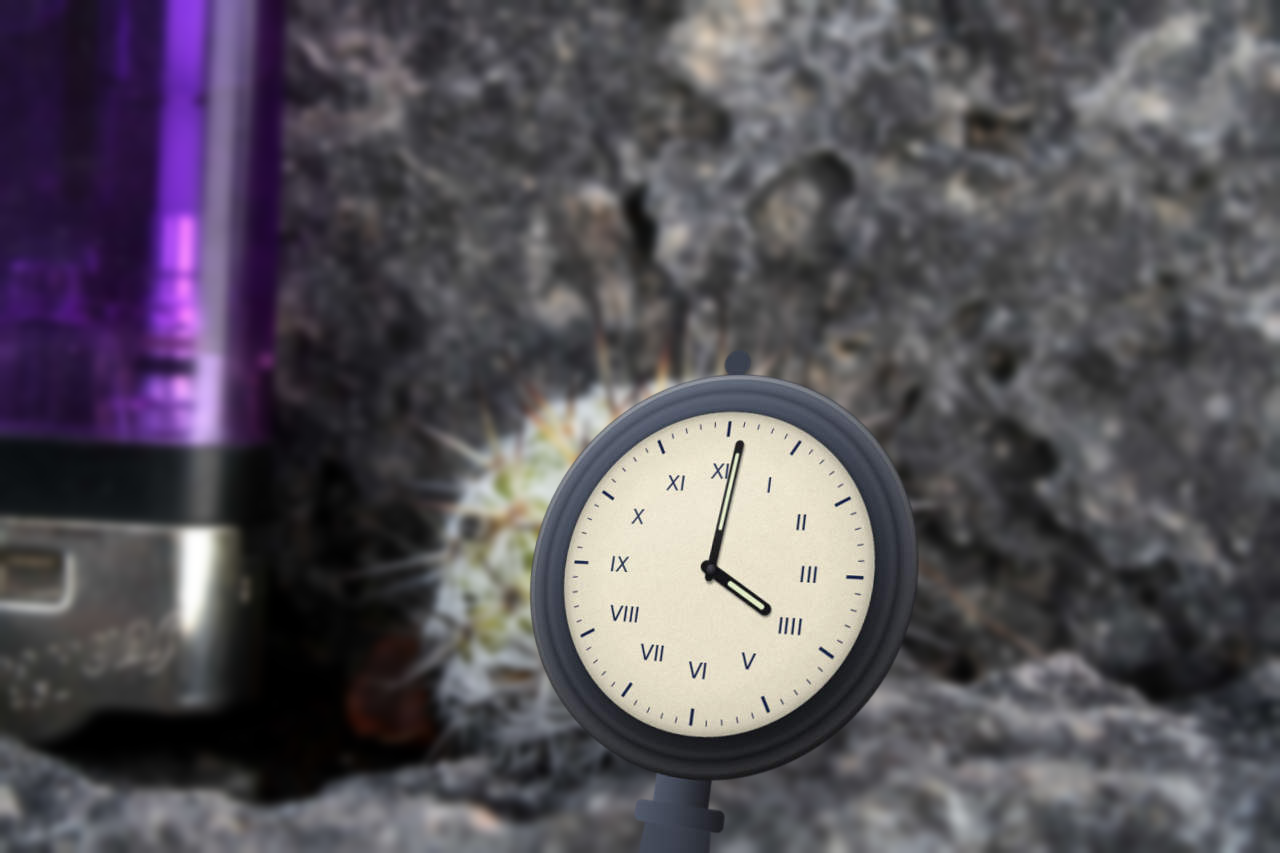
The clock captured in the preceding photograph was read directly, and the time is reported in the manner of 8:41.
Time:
4:01
